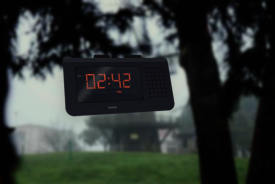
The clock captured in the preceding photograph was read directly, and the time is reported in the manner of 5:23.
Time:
2:42
